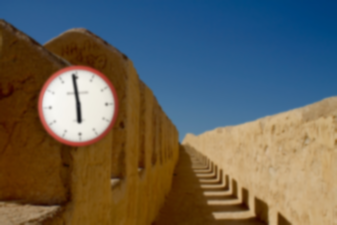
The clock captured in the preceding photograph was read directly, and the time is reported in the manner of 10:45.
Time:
5:59
